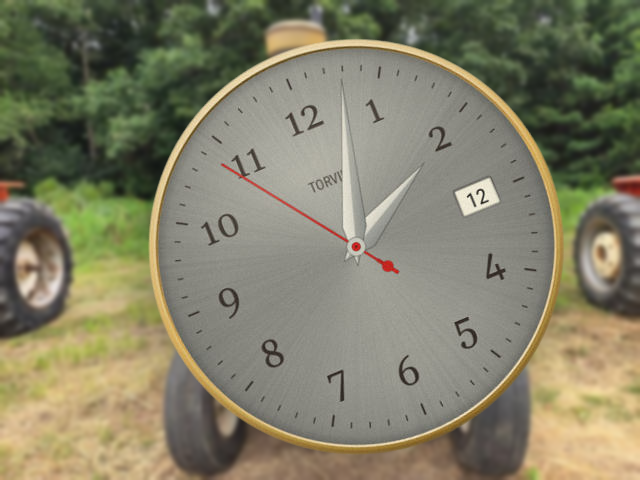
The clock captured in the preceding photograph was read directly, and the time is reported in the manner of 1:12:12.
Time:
2:02:54
